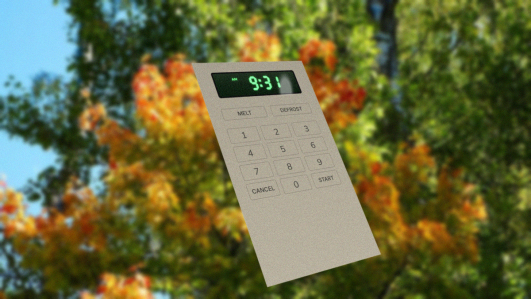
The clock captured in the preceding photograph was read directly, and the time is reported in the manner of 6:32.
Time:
9:31
